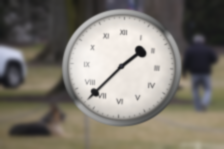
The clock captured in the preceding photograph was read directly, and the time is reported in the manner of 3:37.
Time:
1:37
